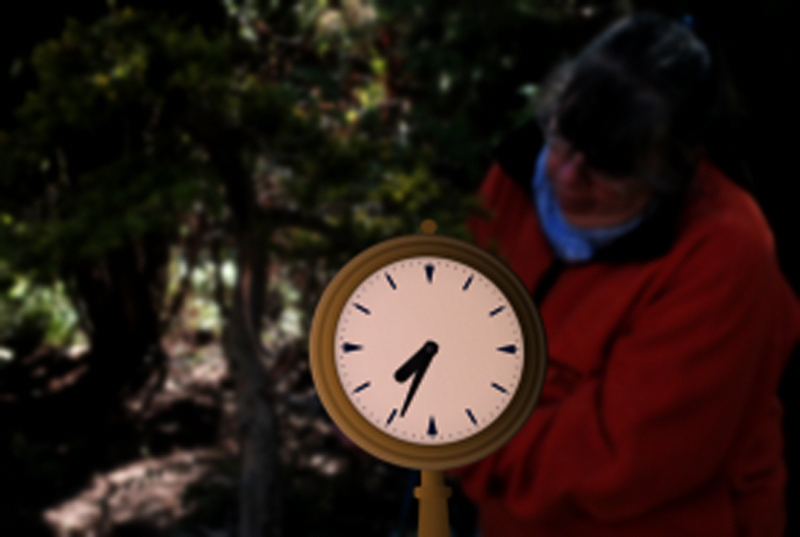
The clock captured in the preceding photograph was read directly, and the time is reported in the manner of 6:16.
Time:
7:34
